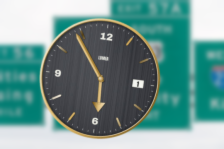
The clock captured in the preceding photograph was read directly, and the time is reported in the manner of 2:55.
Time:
5:54
